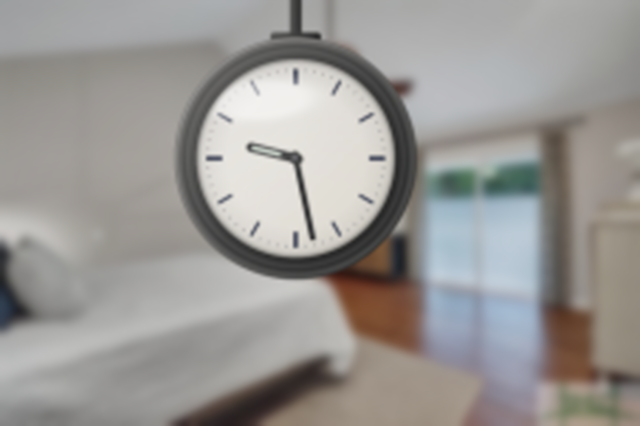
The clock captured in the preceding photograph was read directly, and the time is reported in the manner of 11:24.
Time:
9:28
